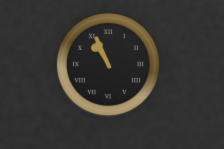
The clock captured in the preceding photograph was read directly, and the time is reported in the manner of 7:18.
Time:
10:56
